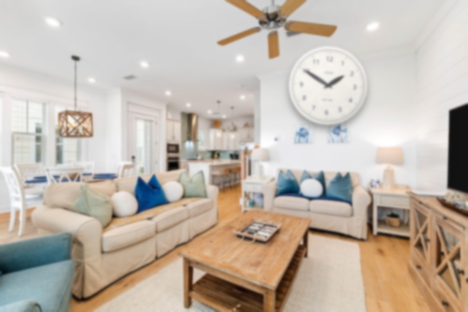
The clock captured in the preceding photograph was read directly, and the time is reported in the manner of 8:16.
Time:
1:50
